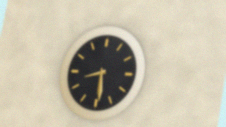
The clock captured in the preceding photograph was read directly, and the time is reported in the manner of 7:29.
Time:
8:29
